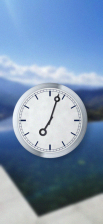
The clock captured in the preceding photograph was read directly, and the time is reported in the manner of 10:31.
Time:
7:03
